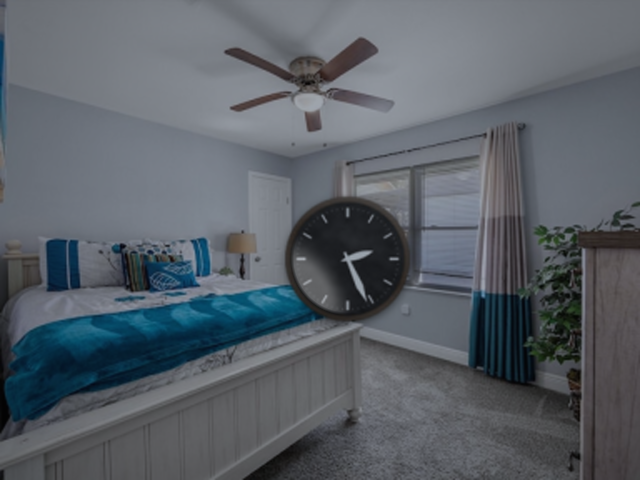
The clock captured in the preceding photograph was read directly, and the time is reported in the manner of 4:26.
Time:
2:26
